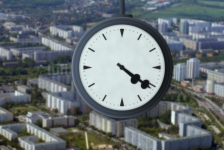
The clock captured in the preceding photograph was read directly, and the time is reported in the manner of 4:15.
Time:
4:21
